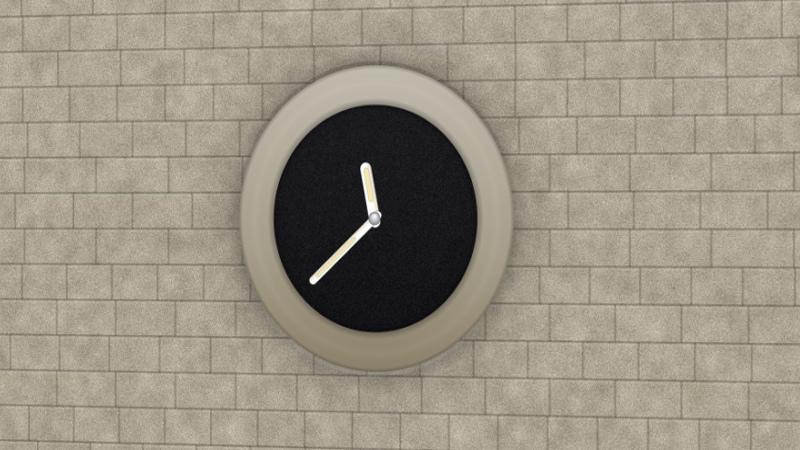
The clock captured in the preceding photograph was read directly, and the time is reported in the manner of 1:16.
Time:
11:38
